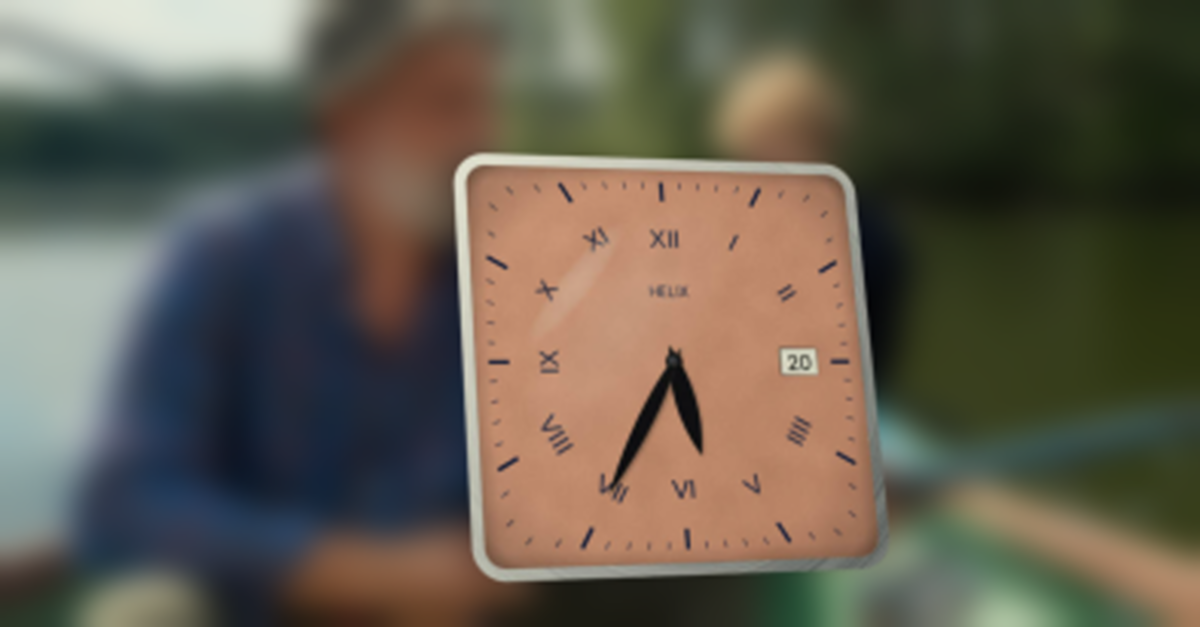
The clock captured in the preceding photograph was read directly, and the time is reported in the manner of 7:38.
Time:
5:35
